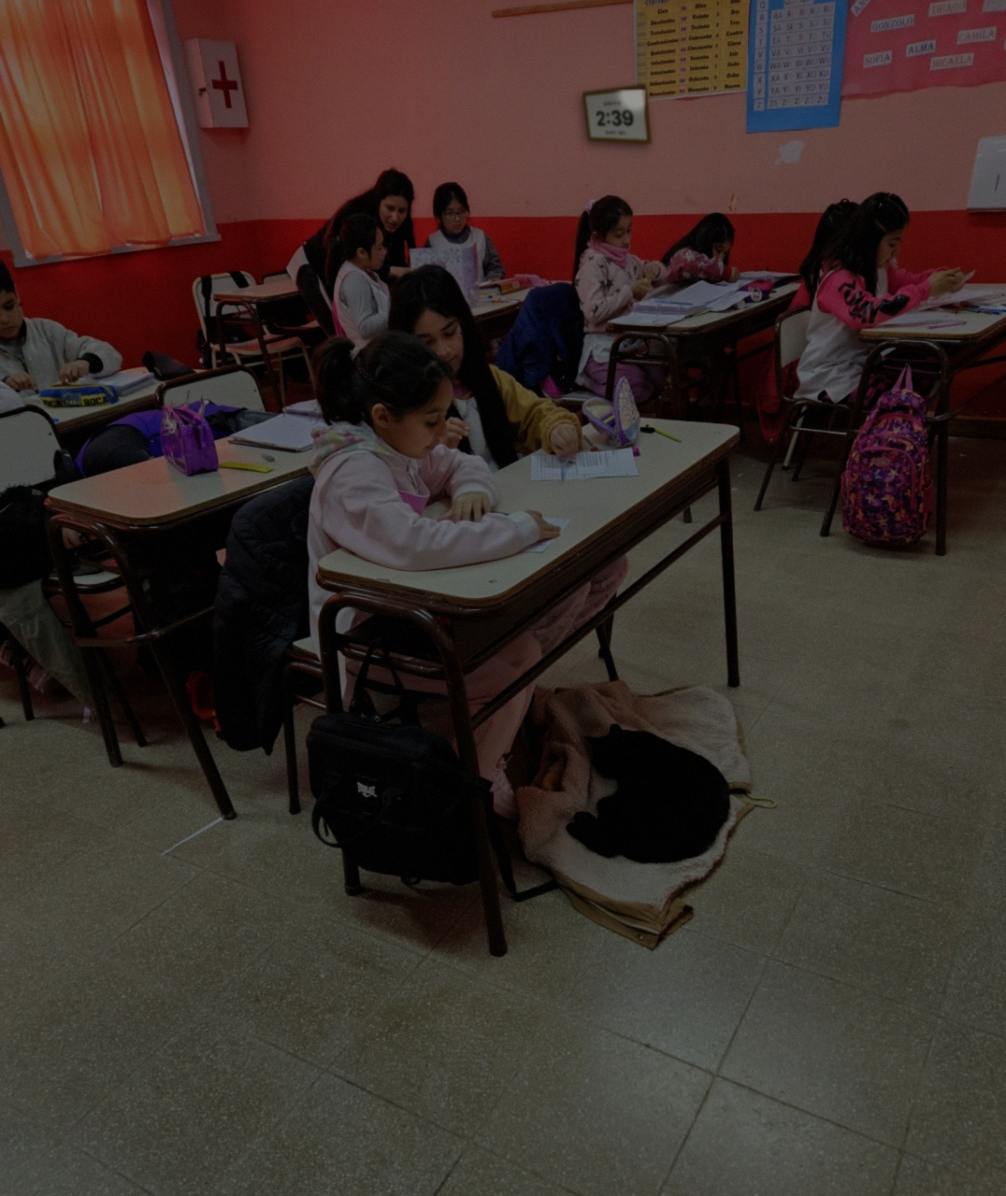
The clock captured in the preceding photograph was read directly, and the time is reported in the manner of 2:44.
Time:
2:39
